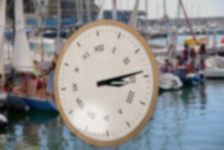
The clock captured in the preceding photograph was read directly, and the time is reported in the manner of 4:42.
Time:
3:14
